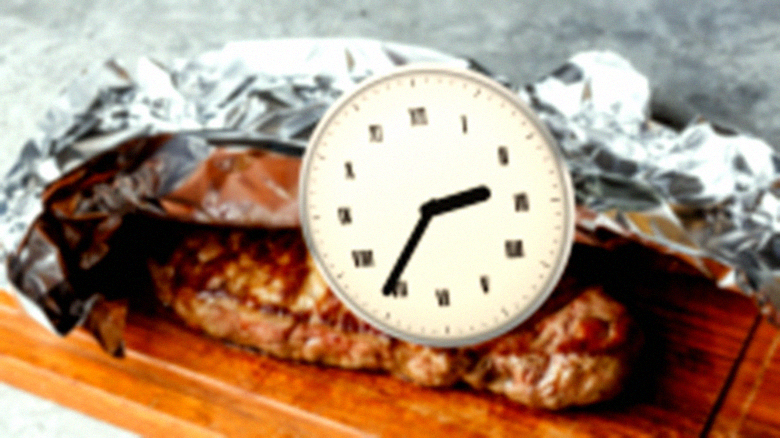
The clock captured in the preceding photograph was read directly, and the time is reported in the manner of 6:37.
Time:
2:36
